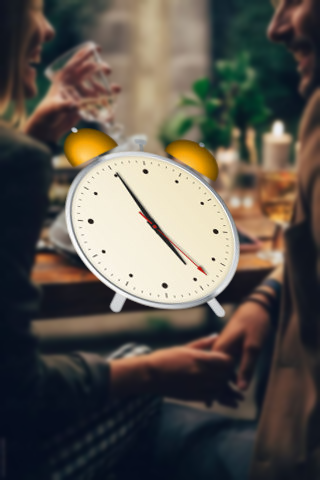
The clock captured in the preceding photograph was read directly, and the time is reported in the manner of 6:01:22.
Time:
4:55:23
